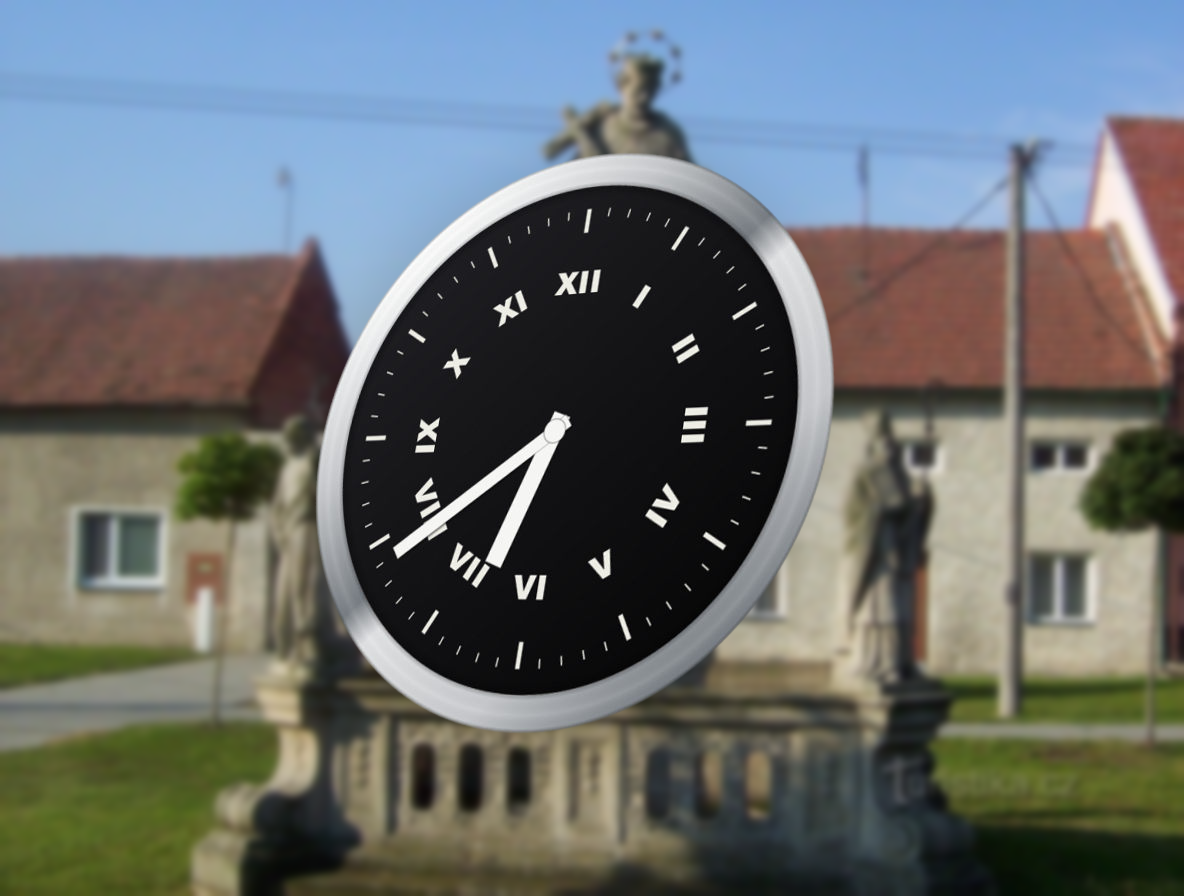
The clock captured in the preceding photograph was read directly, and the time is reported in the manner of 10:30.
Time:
6:39
